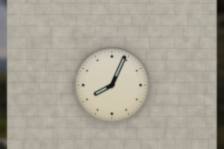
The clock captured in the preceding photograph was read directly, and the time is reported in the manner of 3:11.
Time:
8:04
